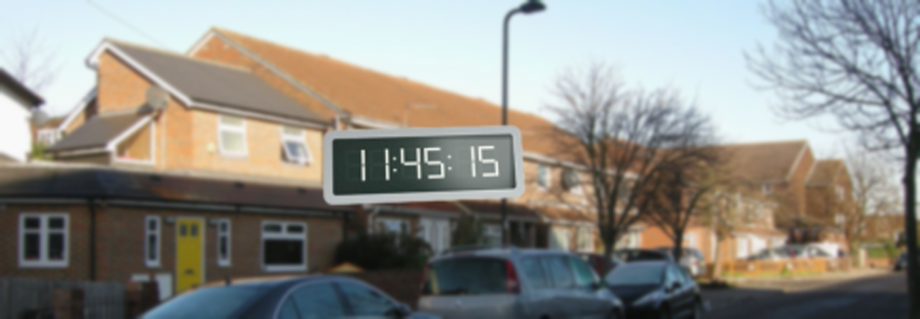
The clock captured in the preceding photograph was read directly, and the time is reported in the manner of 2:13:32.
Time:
11:45:15
